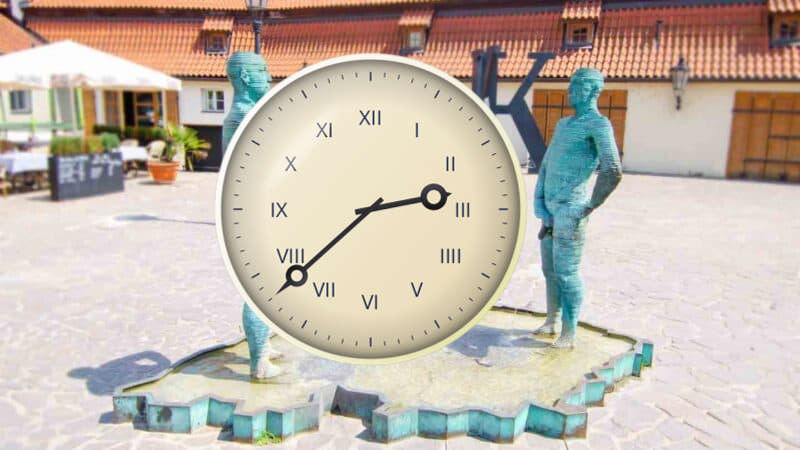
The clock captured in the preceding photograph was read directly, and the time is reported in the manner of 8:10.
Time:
2:38
